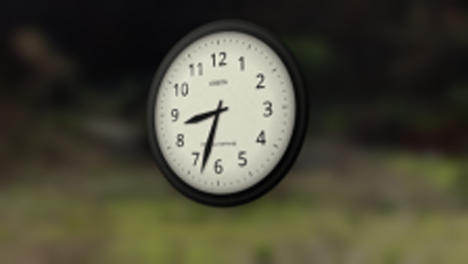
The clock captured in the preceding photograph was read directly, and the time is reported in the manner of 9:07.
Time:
8:33
